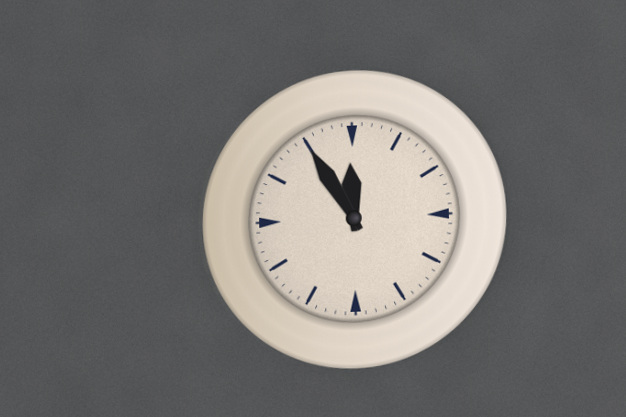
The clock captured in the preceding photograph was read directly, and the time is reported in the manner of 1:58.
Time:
11:55
